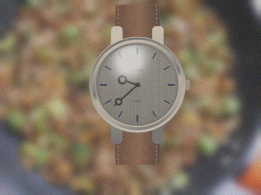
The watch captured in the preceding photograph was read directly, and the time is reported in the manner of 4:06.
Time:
9:38
